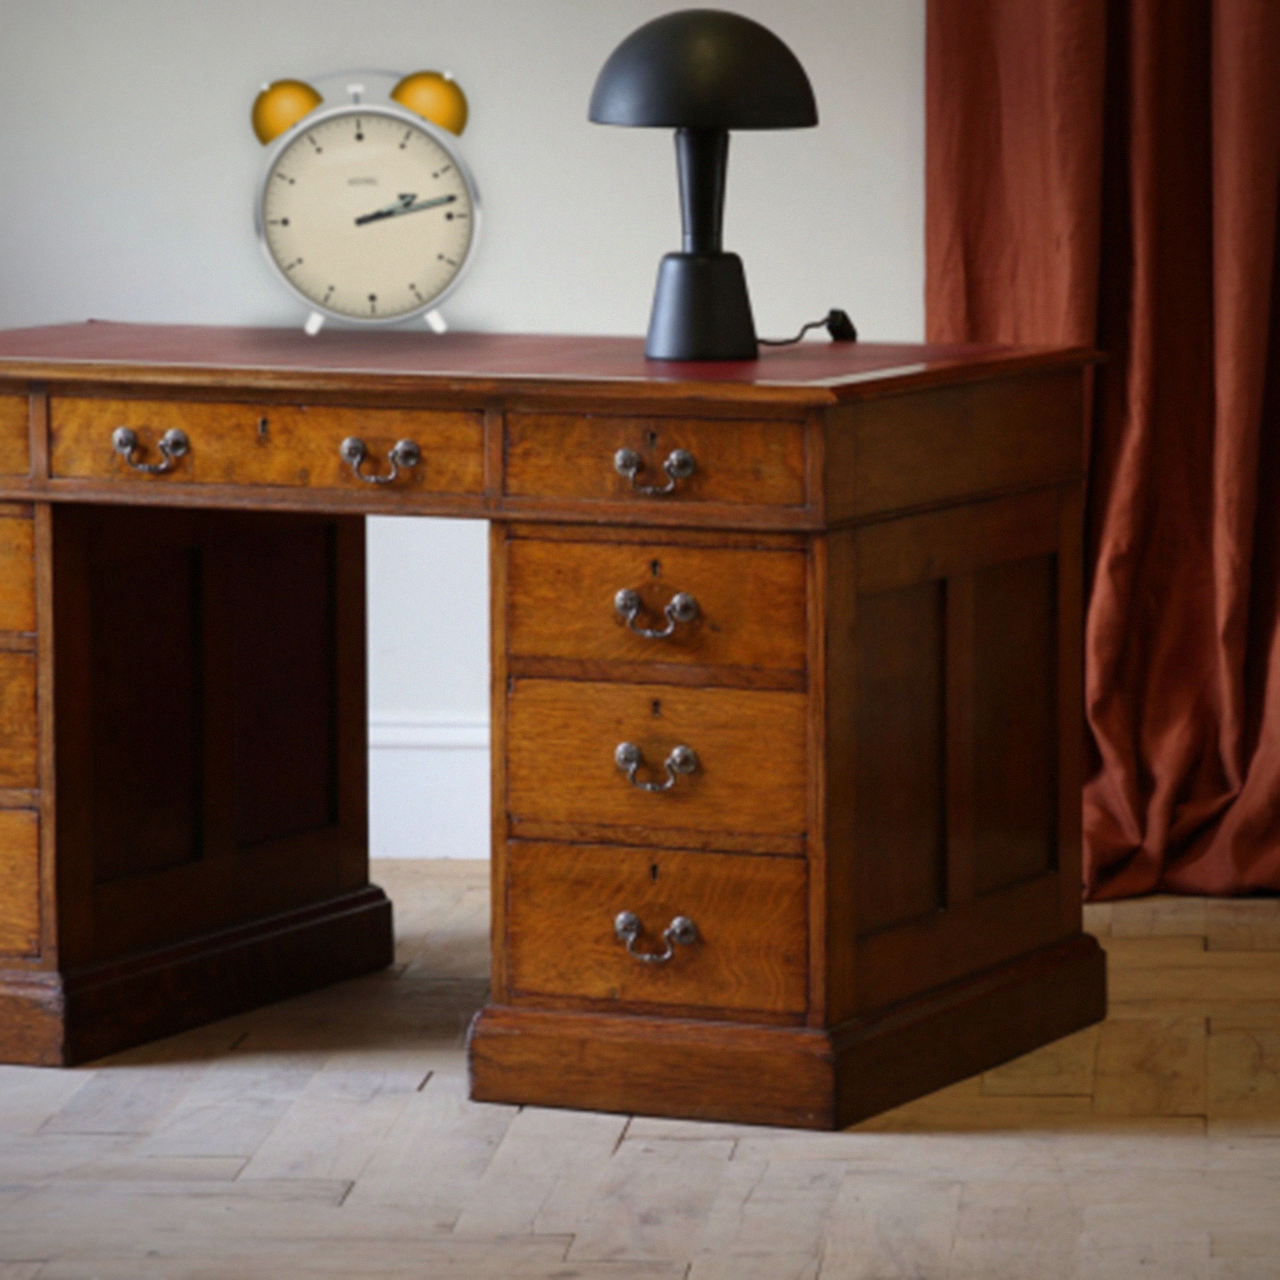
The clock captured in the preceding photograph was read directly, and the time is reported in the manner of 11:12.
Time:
2:13
